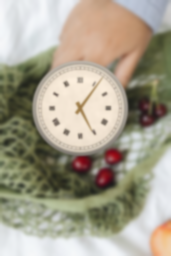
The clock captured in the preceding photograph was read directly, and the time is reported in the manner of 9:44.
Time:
5:06
